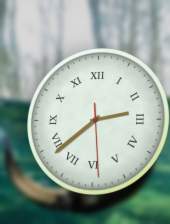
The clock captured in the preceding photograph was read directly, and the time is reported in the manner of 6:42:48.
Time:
2:38:29
